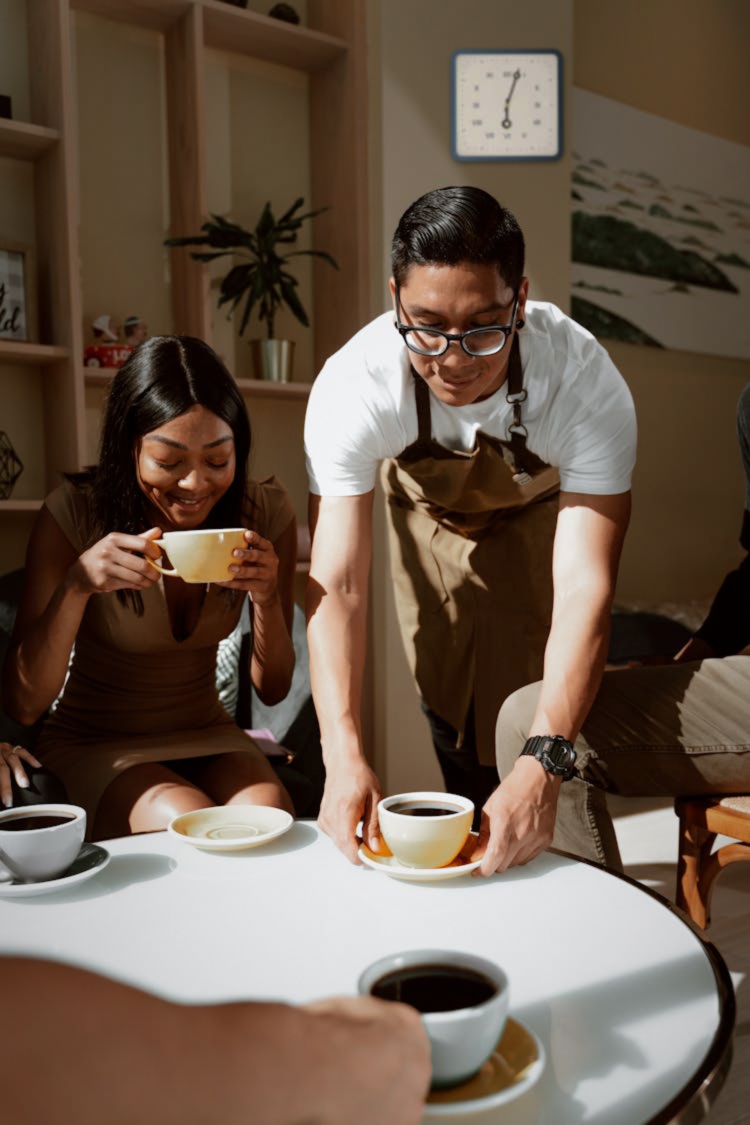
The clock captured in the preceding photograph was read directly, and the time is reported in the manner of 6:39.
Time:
6:03
